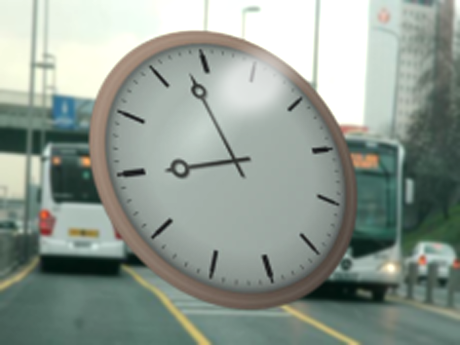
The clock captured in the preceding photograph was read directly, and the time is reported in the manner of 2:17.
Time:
8:58
